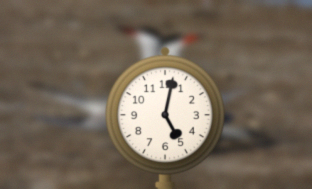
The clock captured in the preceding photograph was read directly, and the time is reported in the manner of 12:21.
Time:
5:02
